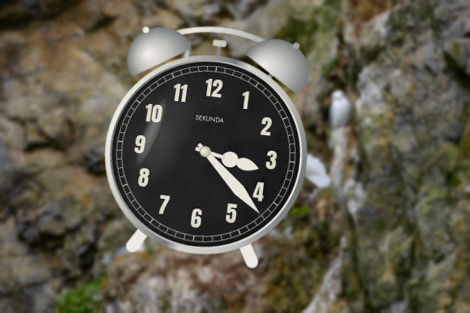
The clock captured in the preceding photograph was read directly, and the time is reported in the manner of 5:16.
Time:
3:22
